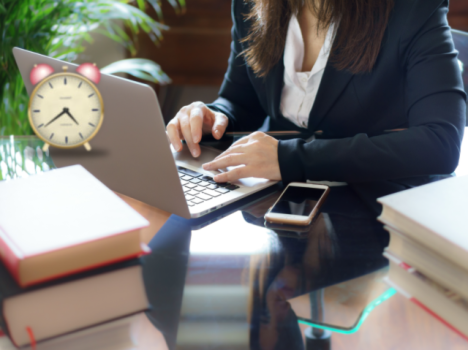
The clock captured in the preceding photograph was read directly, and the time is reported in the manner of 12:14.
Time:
4:39
